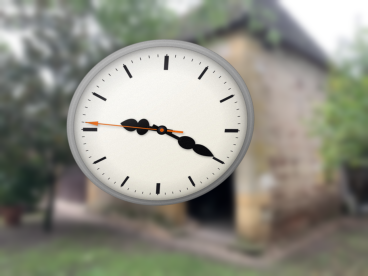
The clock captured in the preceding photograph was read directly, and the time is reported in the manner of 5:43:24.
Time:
9:19:46
